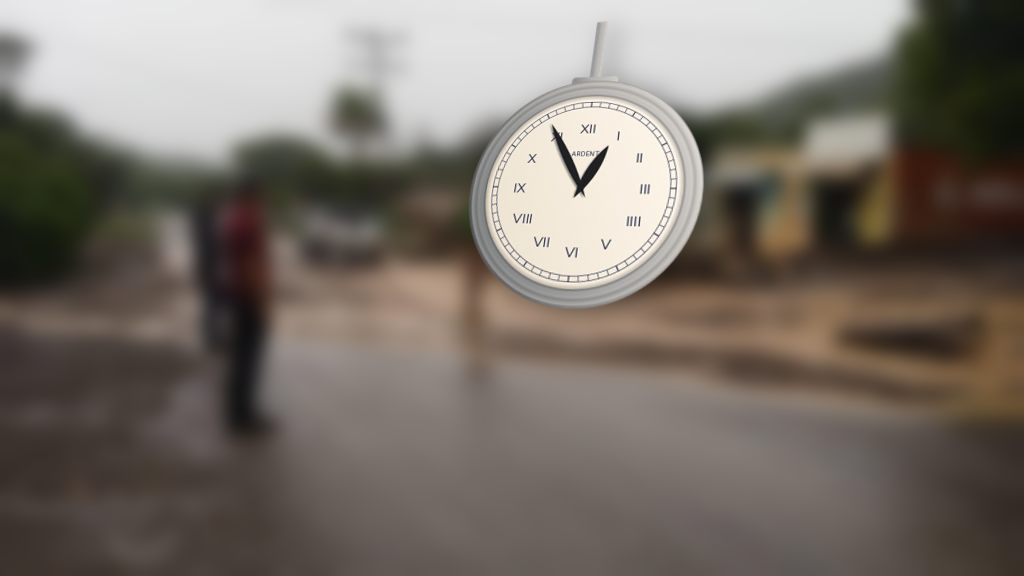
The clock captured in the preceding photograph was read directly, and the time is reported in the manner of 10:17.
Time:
12:55
